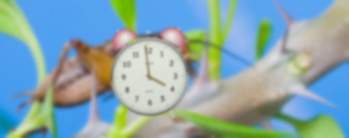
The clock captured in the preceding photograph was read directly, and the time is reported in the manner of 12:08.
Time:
3:59
